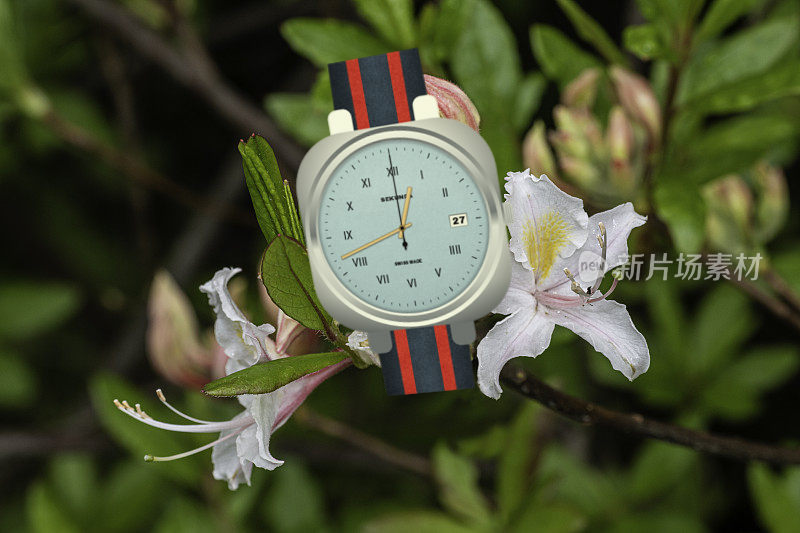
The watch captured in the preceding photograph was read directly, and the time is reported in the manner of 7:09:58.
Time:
12:42:00
